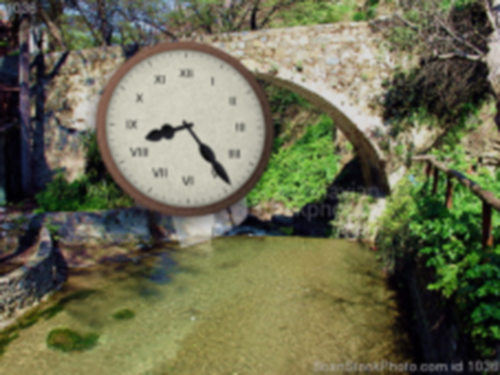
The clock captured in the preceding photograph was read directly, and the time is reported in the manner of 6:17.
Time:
8:24
